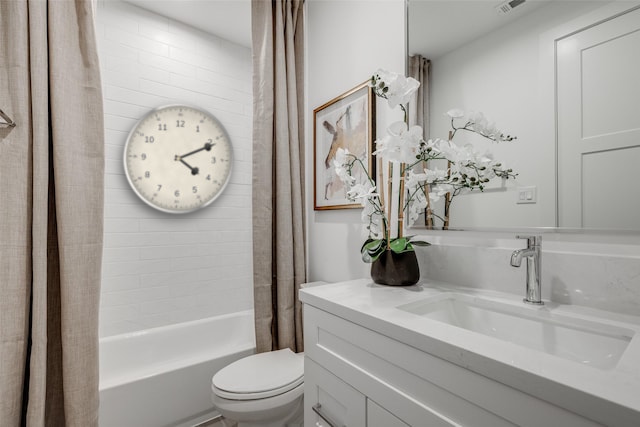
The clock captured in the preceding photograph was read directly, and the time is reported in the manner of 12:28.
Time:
4:11
